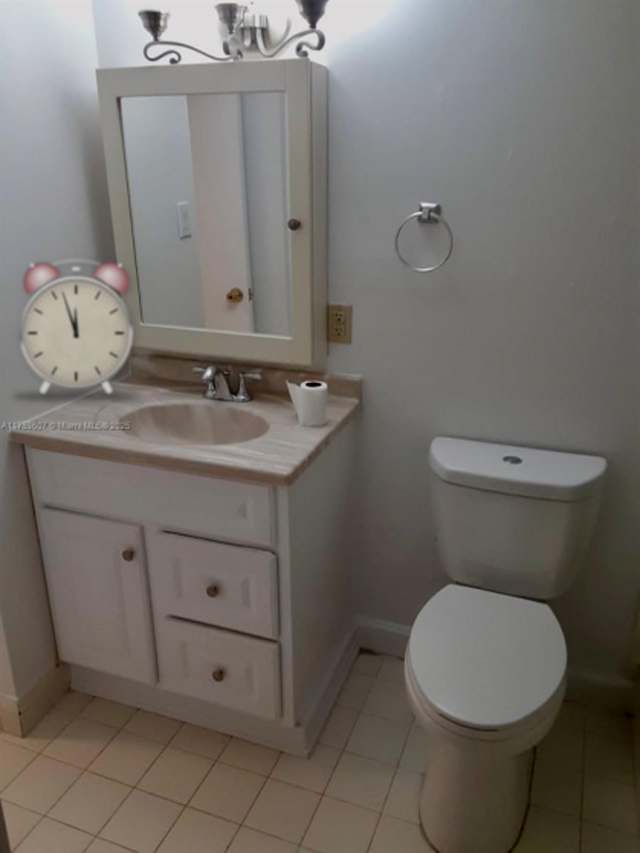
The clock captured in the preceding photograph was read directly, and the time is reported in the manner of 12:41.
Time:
11:57
